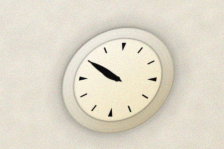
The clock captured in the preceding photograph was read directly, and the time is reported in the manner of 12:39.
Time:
9:50
